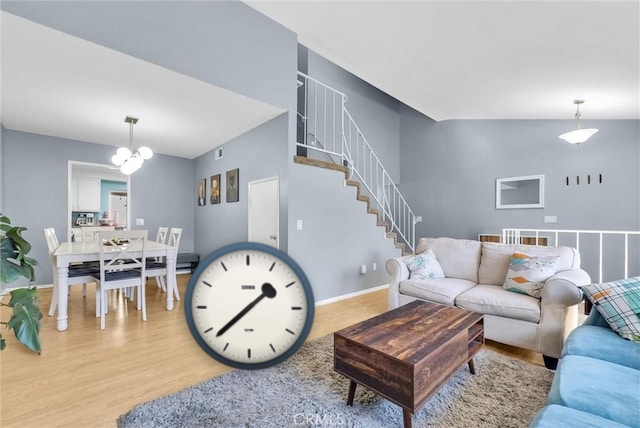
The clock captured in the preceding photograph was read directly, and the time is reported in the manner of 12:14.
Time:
1:38
